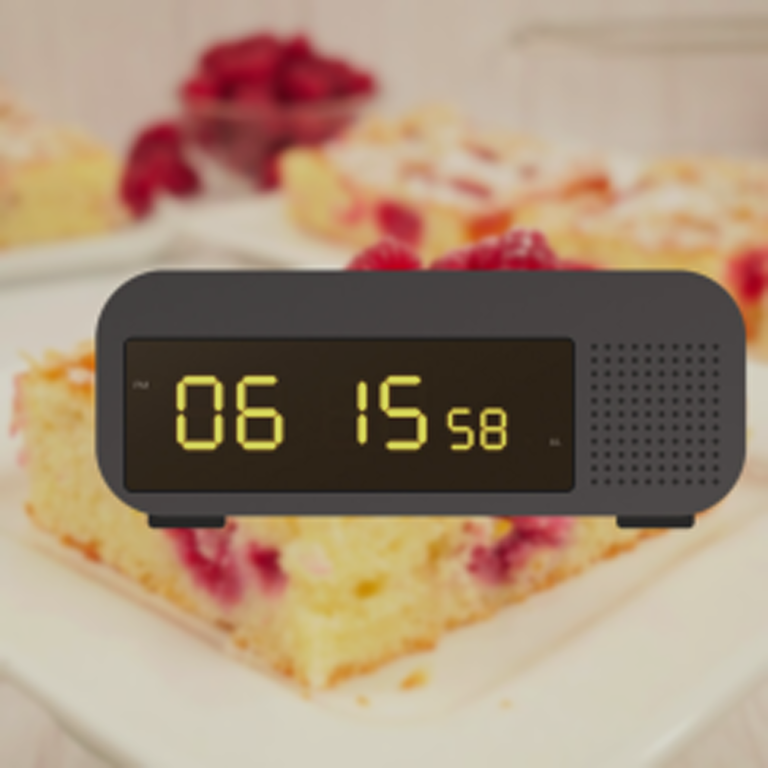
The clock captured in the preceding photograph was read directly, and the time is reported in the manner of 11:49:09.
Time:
6:15:58
